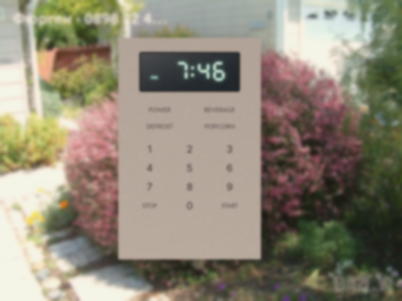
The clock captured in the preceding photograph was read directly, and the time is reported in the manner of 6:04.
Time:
7:46
